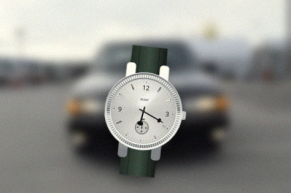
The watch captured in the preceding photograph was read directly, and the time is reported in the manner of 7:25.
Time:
6:19
